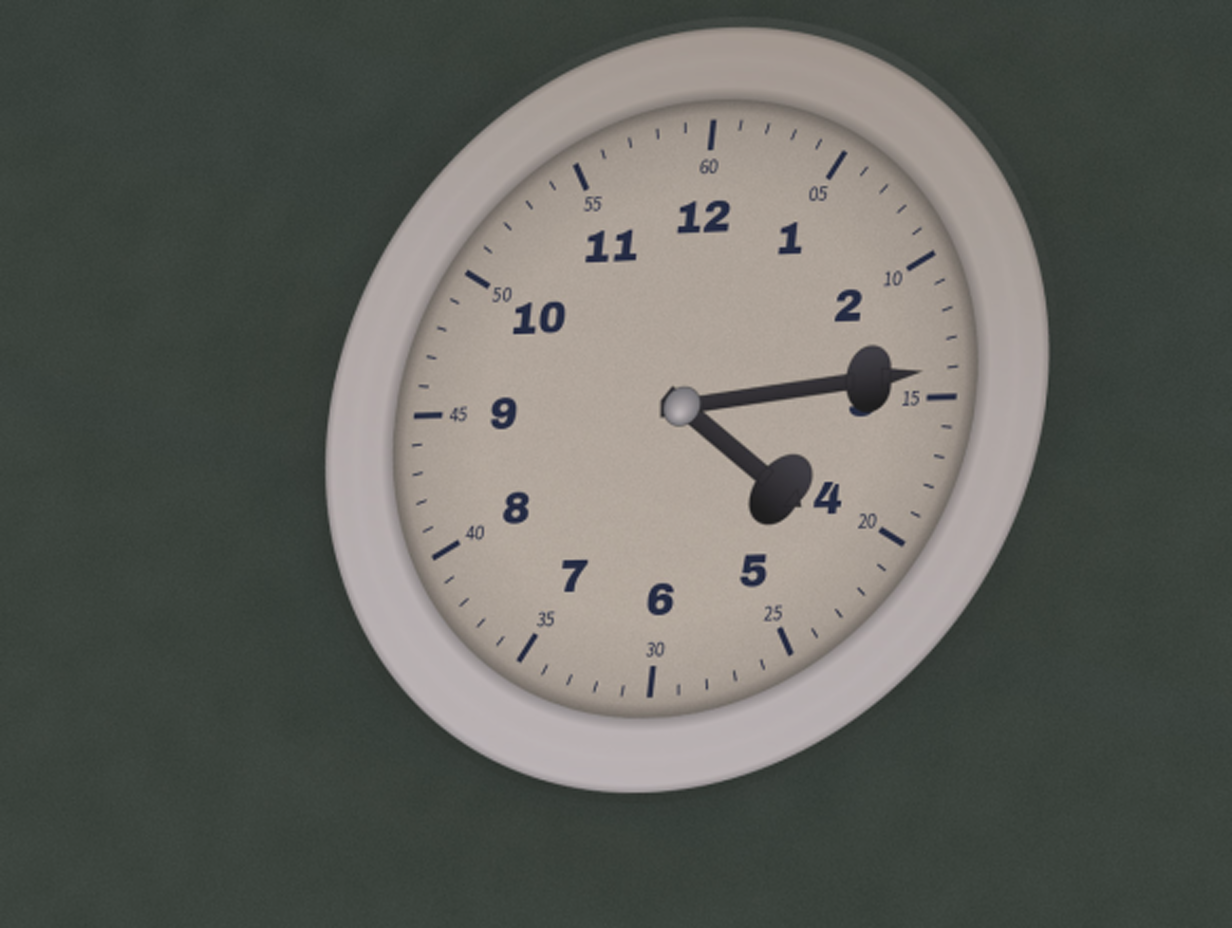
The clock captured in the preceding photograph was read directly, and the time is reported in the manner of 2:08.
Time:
4:14
